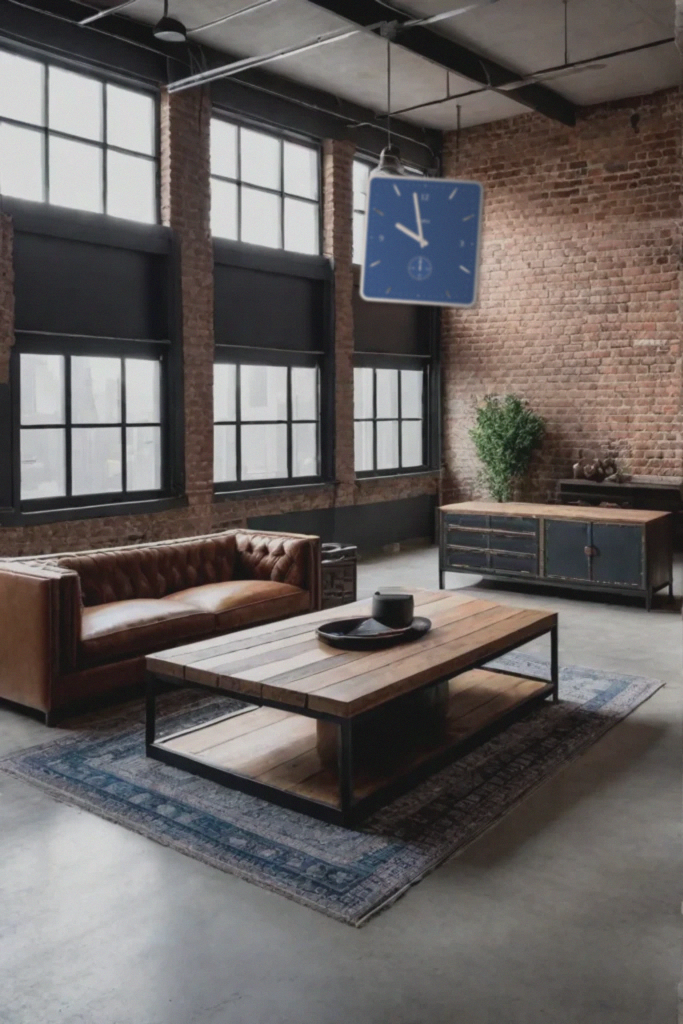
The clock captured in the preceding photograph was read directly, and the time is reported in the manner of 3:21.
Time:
9:58
